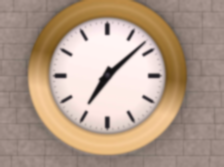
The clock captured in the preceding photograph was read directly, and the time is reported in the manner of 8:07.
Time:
7:08
